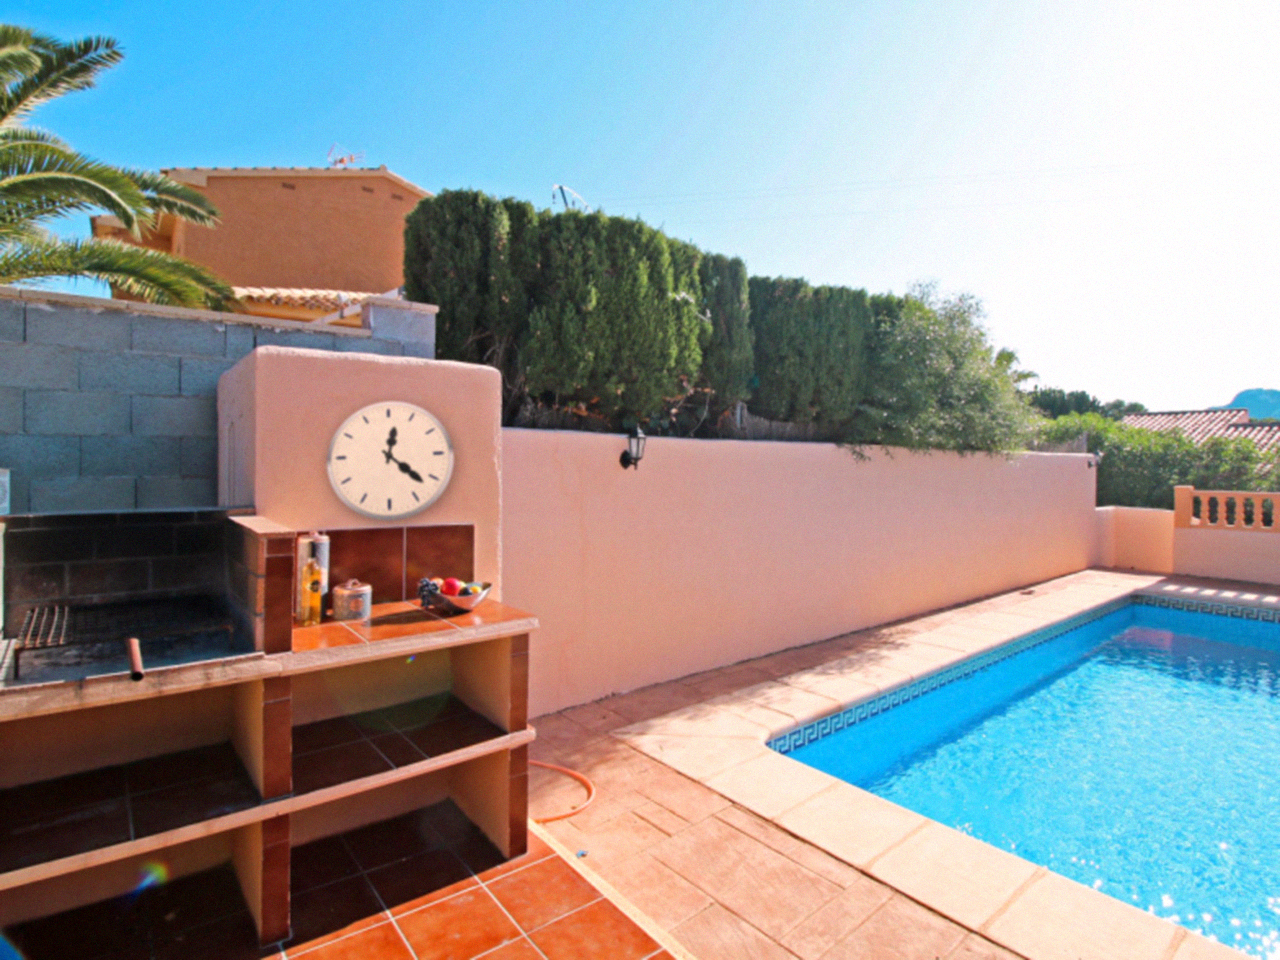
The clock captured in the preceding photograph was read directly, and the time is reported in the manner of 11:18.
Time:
12:22
